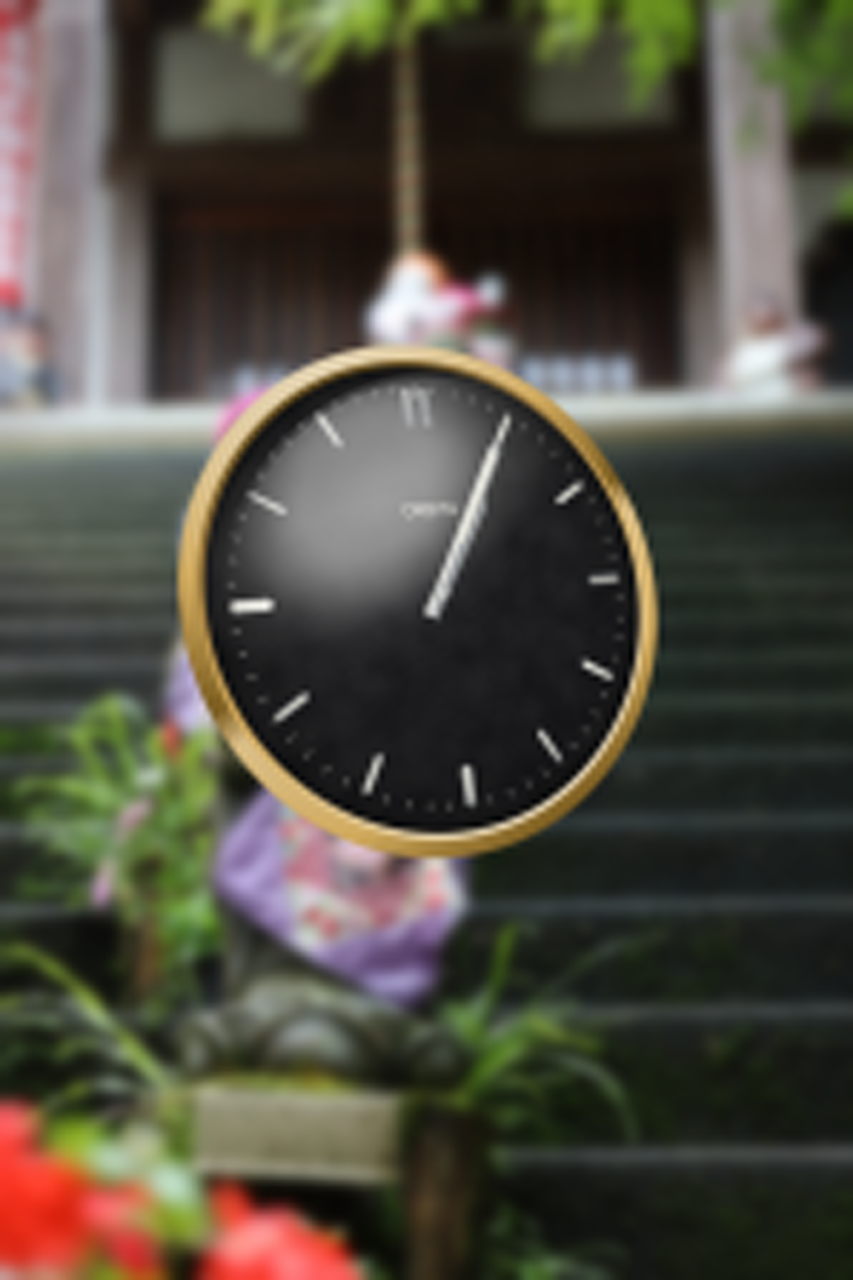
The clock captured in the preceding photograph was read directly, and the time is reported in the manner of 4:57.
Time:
1:05
